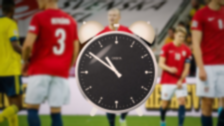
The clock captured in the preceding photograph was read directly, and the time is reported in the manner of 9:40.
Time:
10:51
